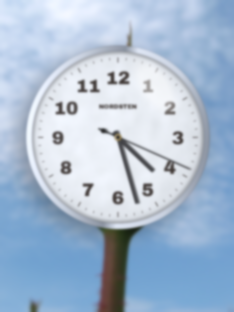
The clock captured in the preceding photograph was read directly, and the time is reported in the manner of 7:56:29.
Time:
4:27:19
